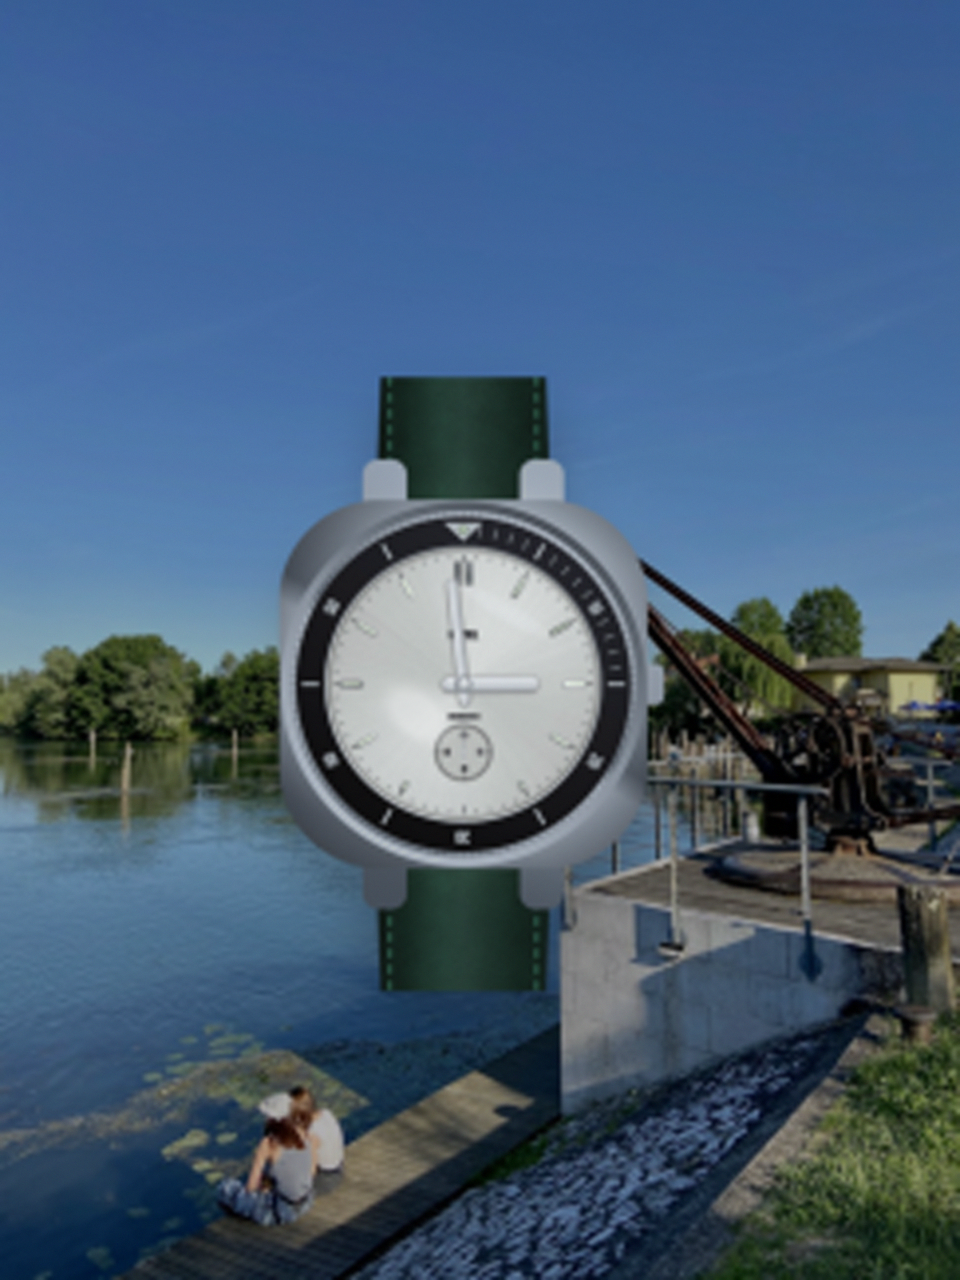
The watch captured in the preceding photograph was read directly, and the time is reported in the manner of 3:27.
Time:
2:59
